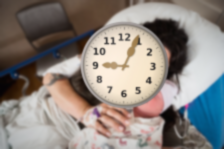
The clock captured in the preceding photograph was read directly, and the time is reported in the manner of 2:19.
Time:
9:04
